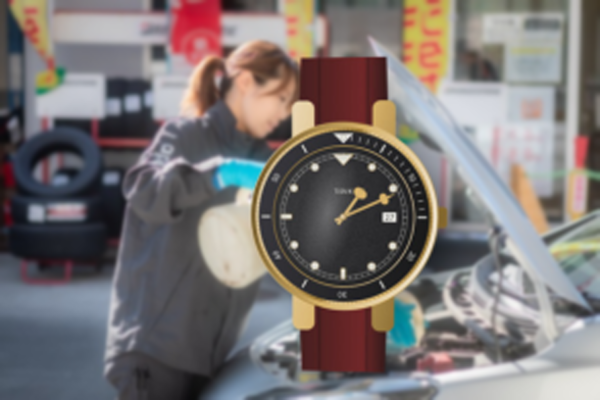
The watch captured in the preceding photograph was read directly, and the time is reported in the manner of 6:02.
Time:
1:11
